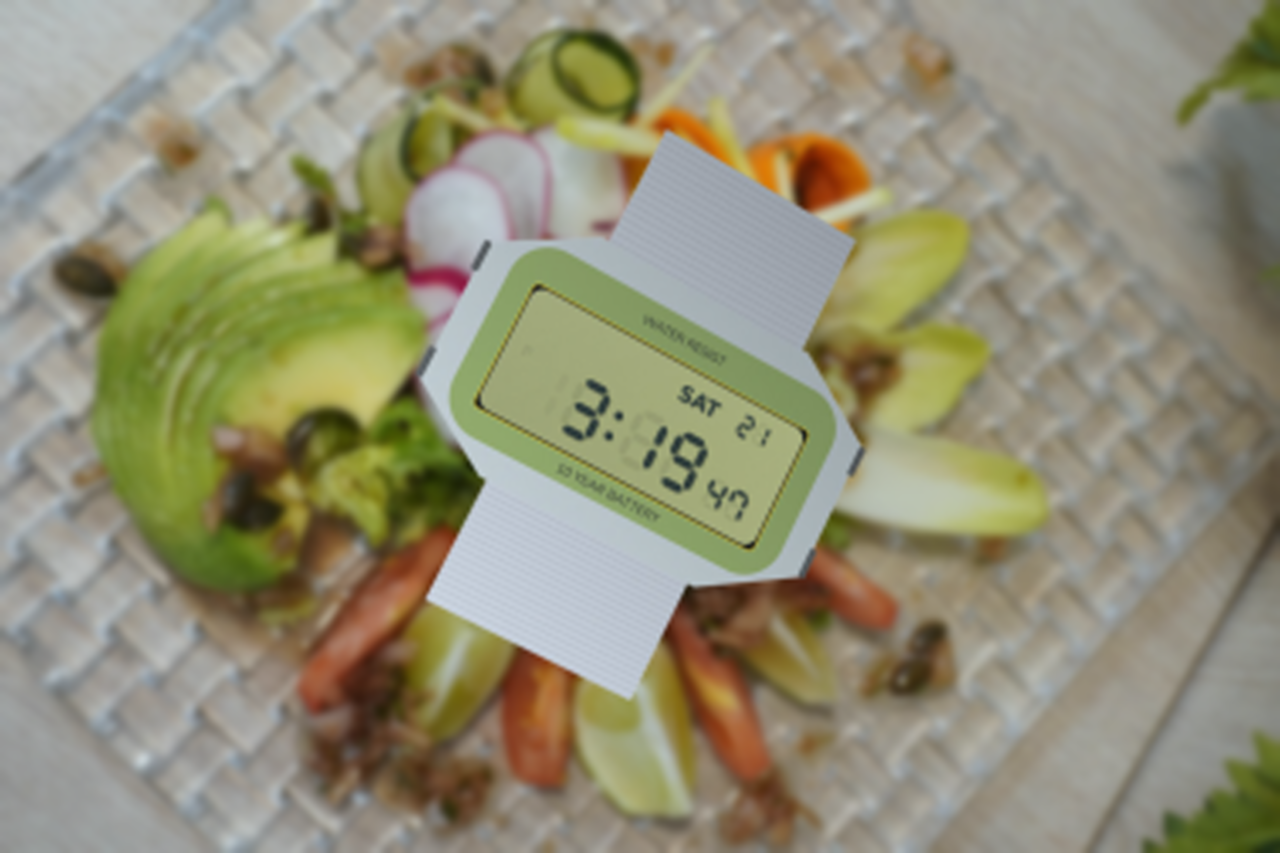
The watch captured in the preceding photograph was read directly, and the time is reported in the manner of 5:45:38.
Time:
3:19:47
